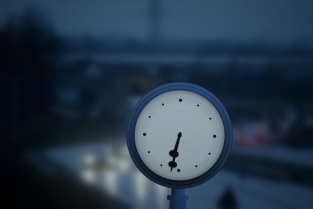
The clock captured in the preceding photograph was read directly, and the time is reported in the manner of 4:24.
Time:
6:32
